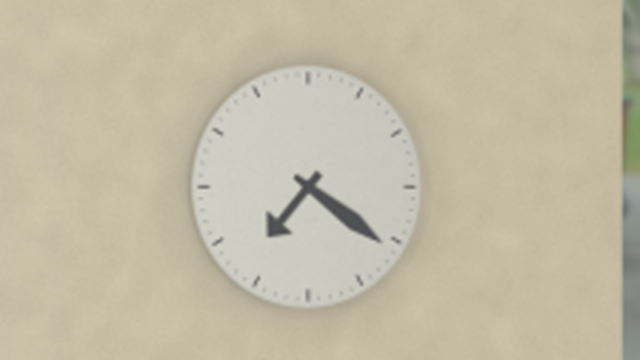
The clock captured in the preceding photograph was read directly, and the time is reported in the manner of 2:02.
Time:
7:21
